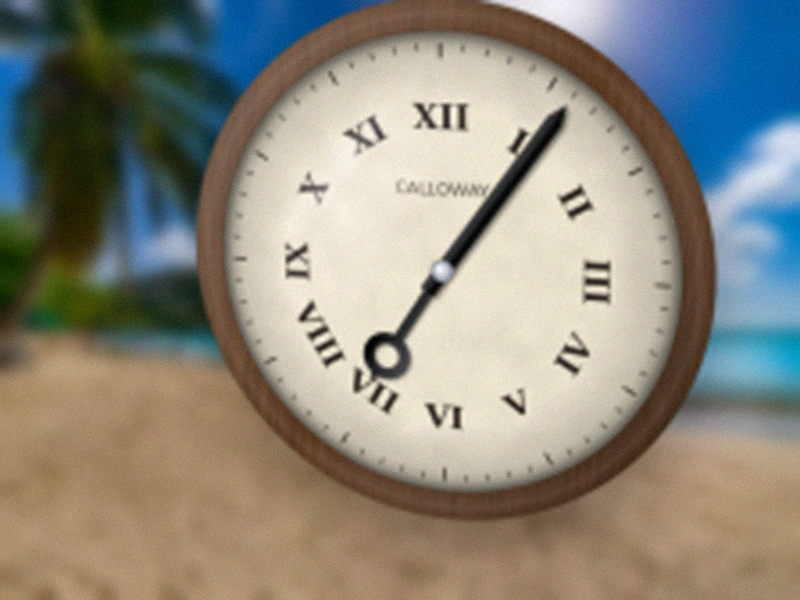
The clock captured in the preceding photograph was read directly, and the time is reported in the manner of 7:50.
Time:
7:06
